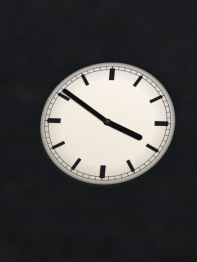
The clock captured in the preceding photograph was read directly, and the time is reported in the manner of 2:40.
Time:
3:51
